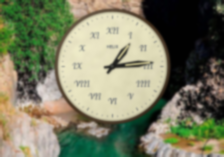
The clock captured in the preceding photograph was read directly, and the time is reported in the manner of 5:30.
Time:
1:14
